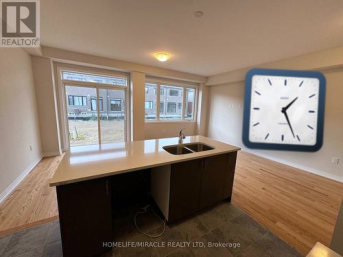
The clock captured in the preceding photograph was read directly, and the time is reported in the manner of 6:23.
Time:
1:26
